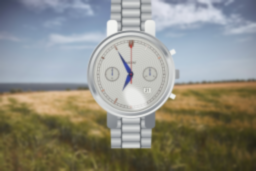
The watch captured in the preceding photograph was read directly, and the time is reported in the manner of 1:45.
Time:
6:55
